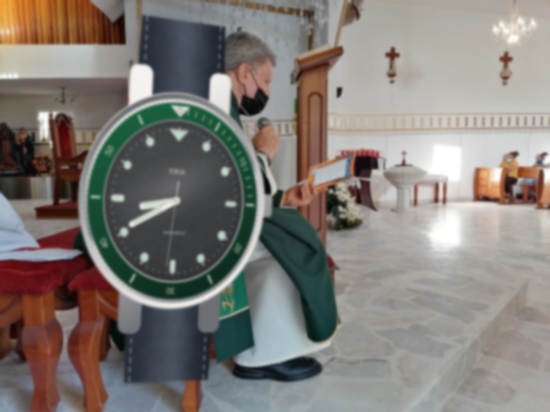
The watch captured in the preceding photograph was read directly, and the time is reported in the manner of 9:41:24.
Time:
8:40:31
